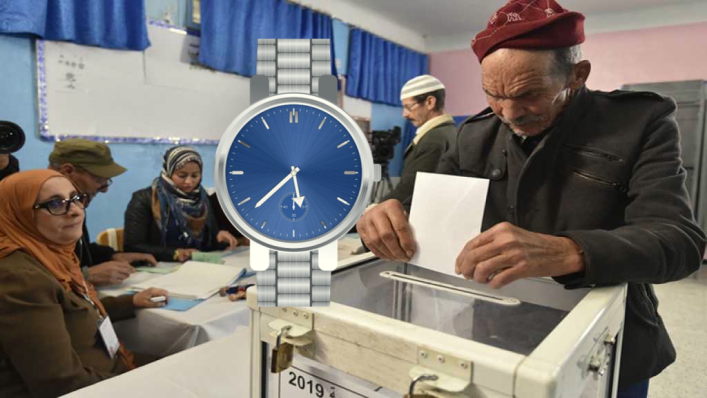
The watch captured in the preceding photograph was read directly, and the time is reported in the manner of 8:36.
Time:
5:38
